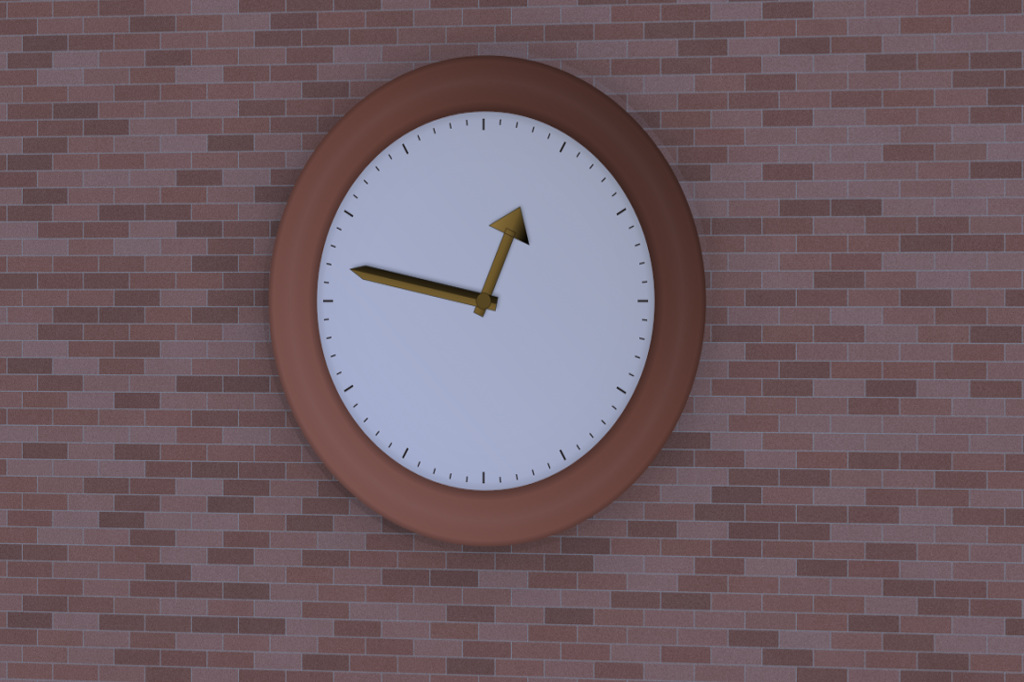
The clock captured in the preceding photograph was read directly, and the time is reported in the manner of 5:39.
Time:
12:47
